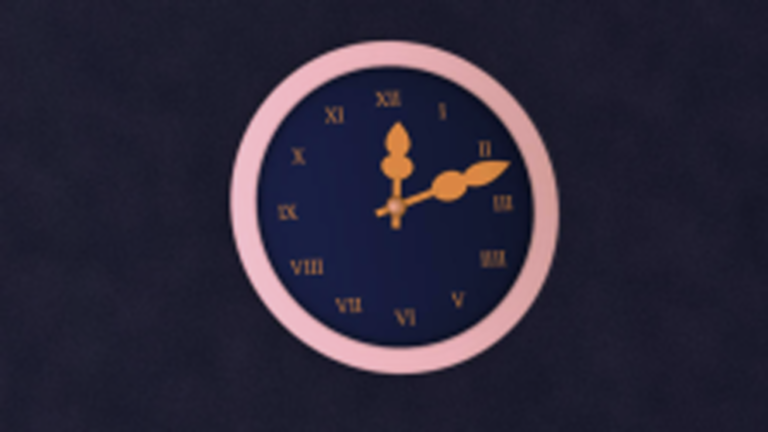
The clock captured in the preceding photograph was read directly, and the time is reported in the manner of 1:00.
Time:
12:12
